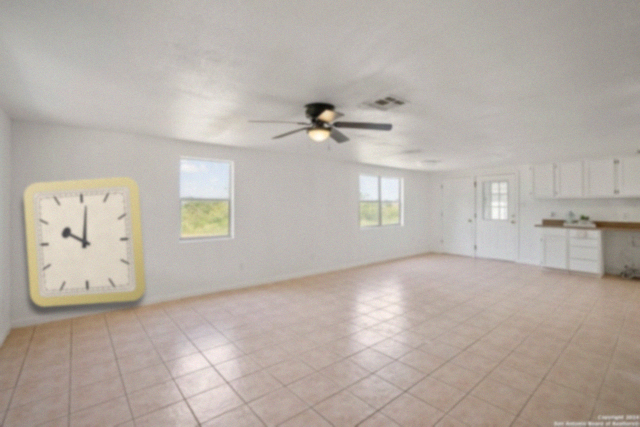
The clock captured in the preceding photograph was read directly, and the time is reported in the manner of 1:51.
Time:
10:01
